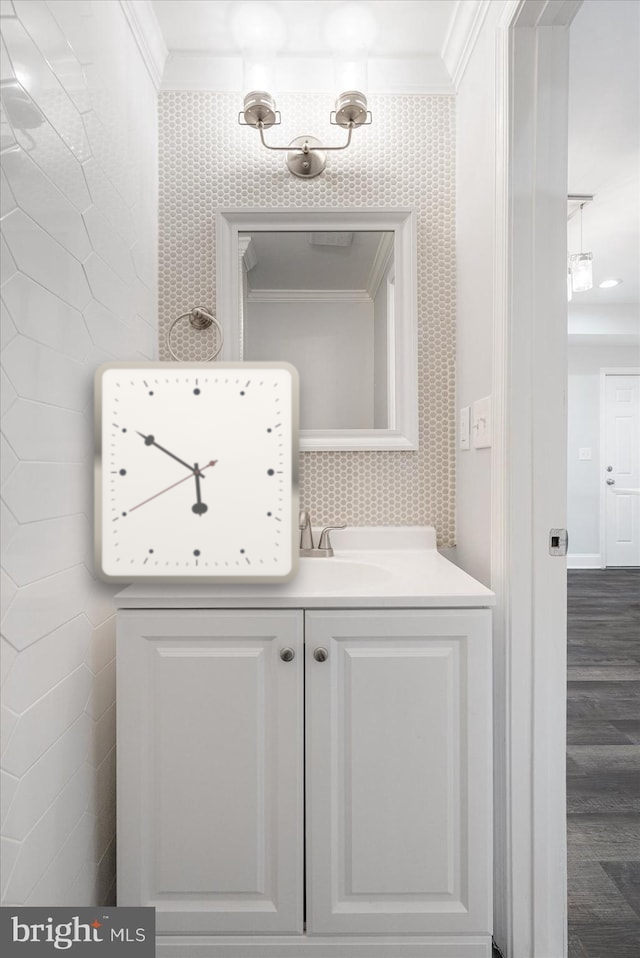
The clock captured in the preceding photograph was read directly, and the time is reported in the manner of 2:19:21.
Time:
5:50:40
